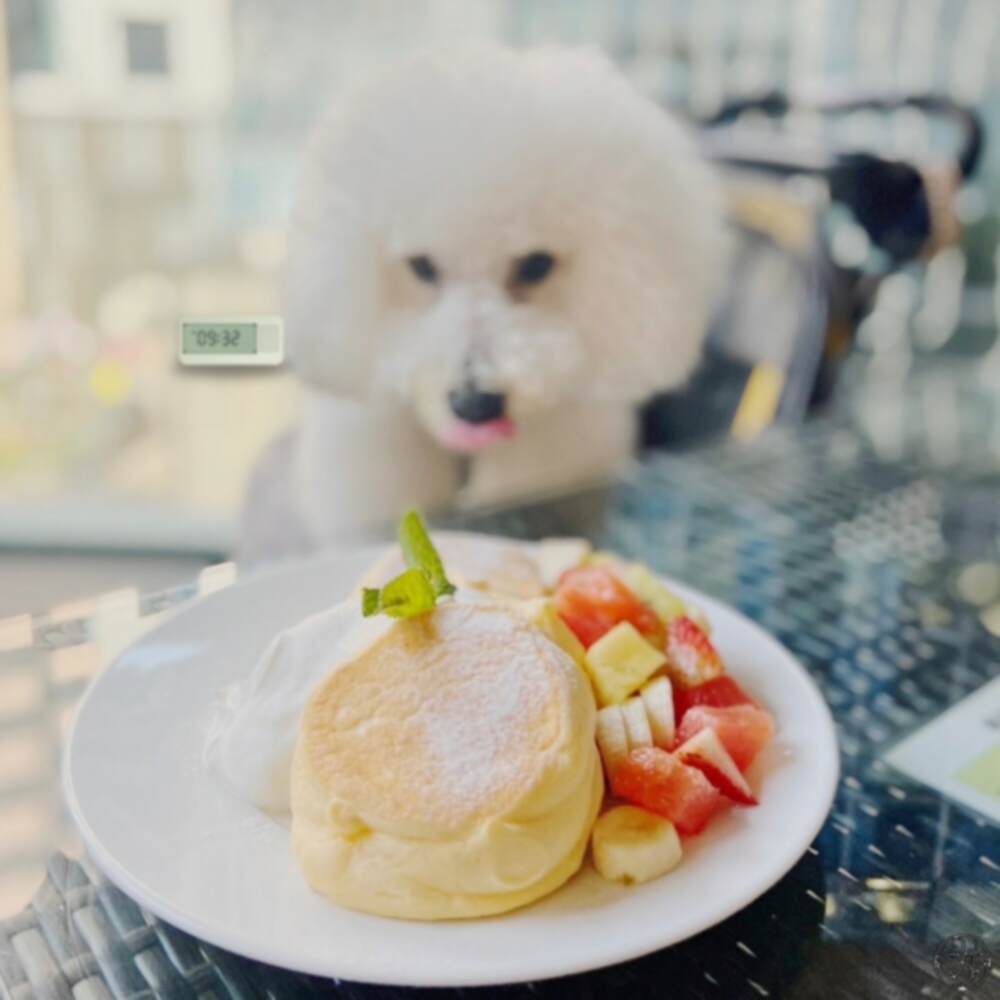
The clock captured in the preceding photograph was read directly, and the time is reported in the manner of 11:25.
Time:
9:32
